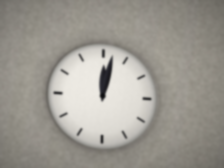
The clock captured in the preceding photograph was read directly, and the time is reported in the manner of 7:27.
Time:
12:02
